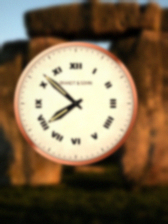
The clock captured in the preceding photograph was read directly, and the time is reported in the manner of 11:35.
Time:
7:52
